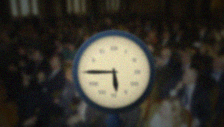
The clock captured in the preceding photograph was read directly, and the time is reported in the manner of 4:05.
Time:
5:45
